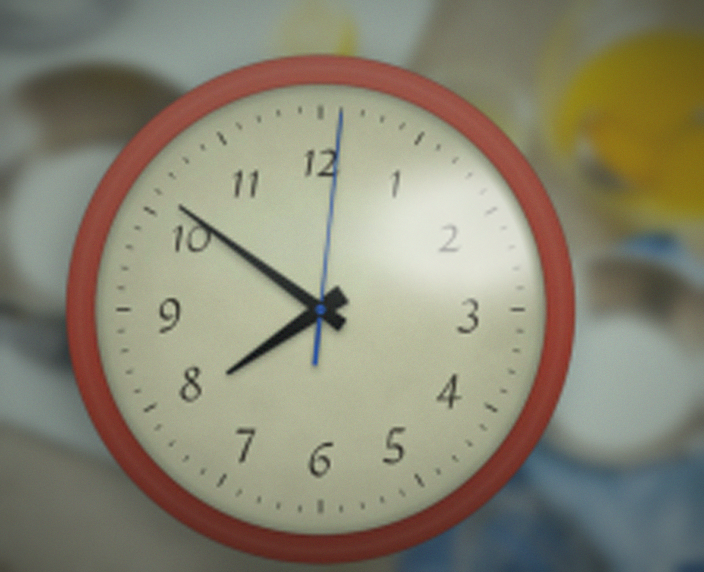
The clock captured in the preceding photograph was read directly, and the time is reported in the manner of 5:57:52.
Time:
7:51:01
